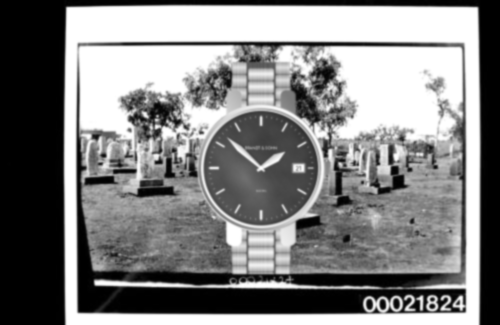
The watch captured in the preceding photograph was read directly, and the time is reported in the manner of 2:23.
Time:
1:52
